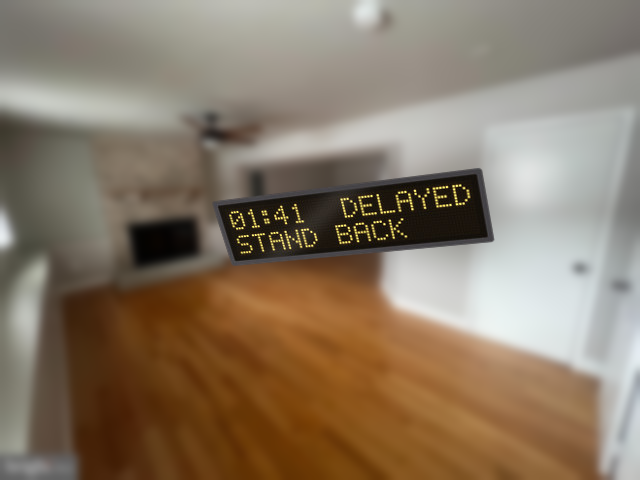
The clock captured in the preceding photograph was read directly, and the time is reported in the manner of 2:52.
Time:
1:41
